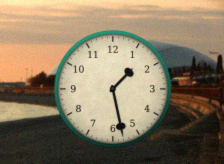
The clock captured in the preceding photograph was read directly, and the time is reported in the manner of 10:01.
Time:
1:28
